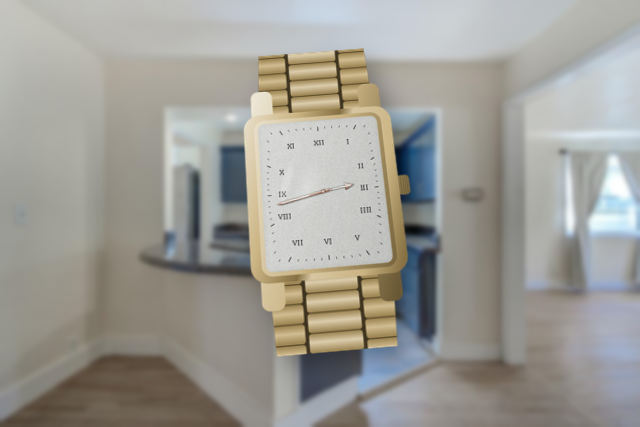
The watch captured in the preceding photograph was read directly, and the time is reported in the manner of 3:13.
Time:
2:43
